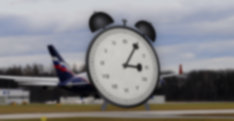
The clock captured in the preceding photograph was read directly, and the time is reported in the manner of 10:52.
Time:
3:05
